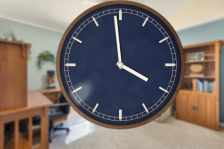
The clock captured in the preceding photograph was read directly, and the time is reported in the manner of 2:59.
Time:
3:59
